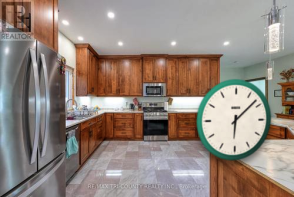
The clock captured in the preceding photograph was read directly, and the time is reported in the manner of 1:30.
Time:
6:08
